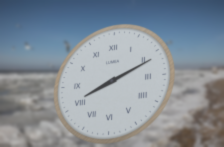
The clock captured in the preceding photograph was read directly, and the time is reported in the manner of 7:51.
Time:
8:11
